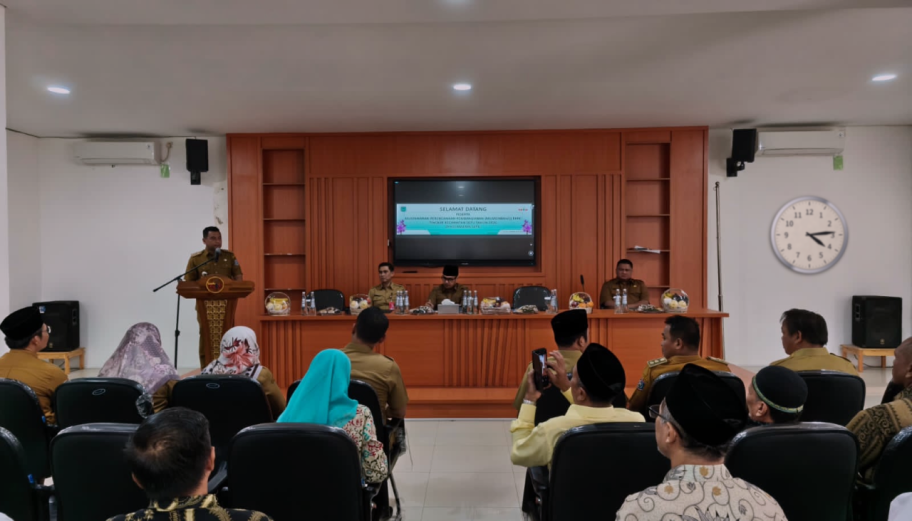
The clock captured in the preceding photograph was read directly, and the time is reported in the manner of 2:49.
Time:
4:14
